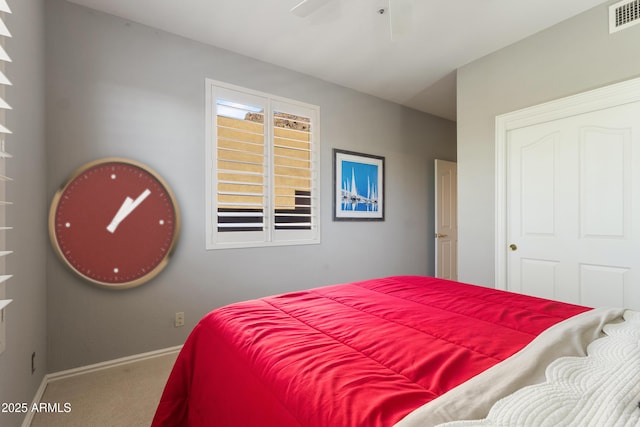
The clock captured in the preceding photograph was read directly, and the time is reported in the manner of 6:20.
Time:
1:08
